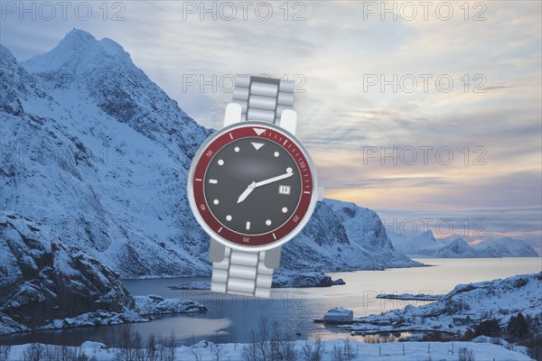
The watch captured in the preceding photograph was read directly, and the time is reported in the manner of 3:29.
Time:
7:11
